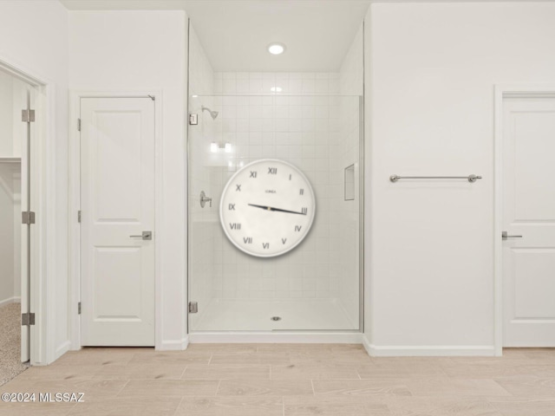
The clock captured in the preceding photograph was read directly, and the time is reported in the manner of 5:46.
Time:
9:16
